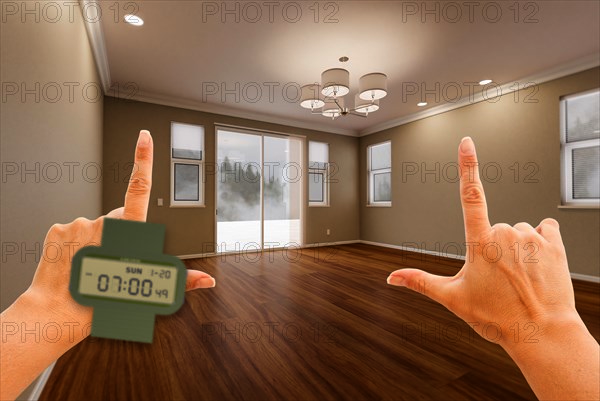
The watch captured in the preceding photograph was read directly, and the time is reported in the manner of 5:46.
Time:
7:00
